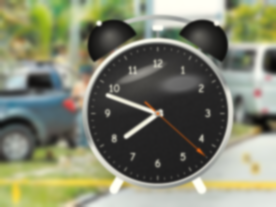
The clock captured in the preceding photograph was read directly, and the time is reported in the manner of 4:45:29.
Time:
7:48:22
